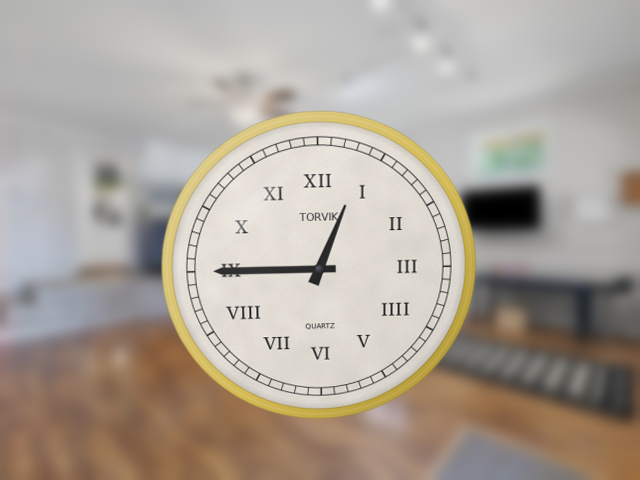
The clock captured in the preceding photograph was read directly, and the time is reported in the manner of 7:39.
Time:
12:45
